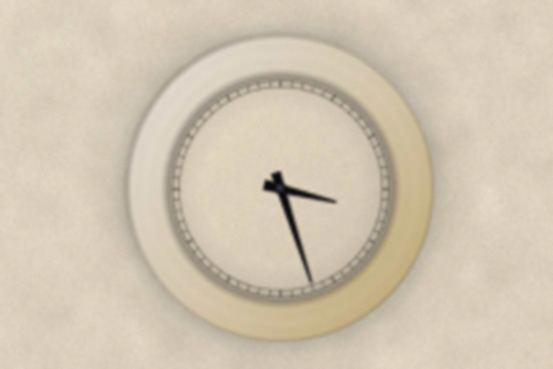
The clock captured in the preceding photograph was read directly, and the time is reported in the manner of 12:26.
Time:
3:27
